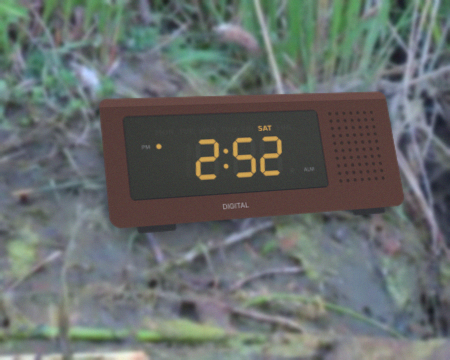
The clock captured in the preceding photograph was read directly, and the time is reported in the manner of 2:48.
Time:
2:52
